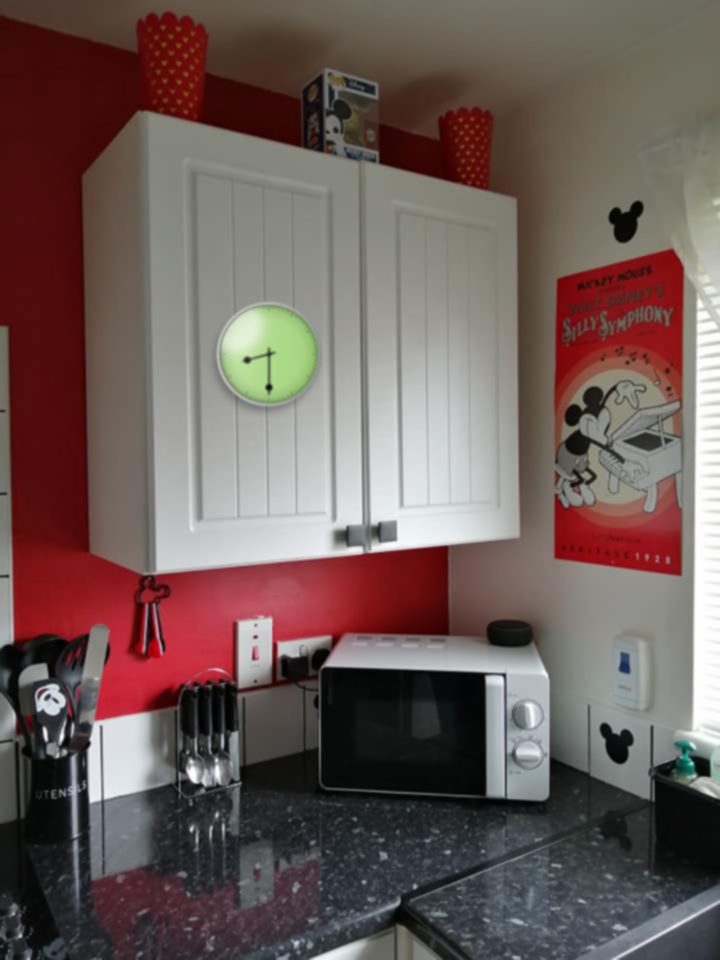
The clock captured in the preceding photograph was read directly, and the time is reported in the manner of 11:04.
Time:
8:30
